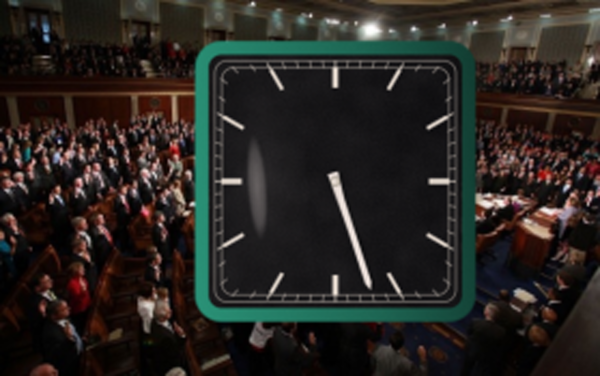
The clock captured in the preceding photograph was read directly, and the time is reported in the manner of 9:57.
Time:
5:27
